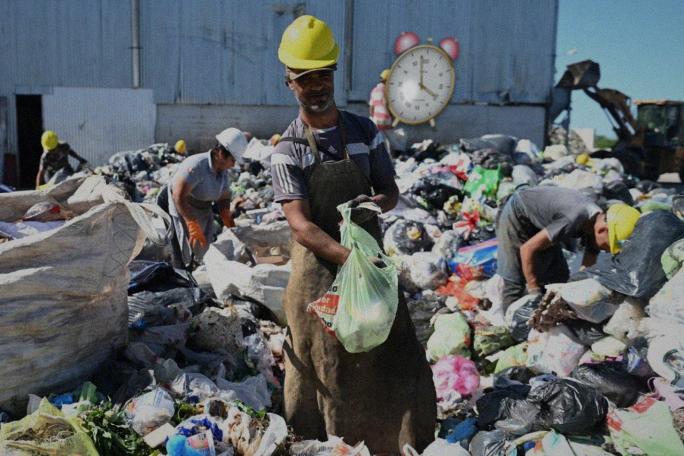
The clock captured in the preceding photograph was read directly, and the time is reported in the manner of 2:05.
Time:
3:58
